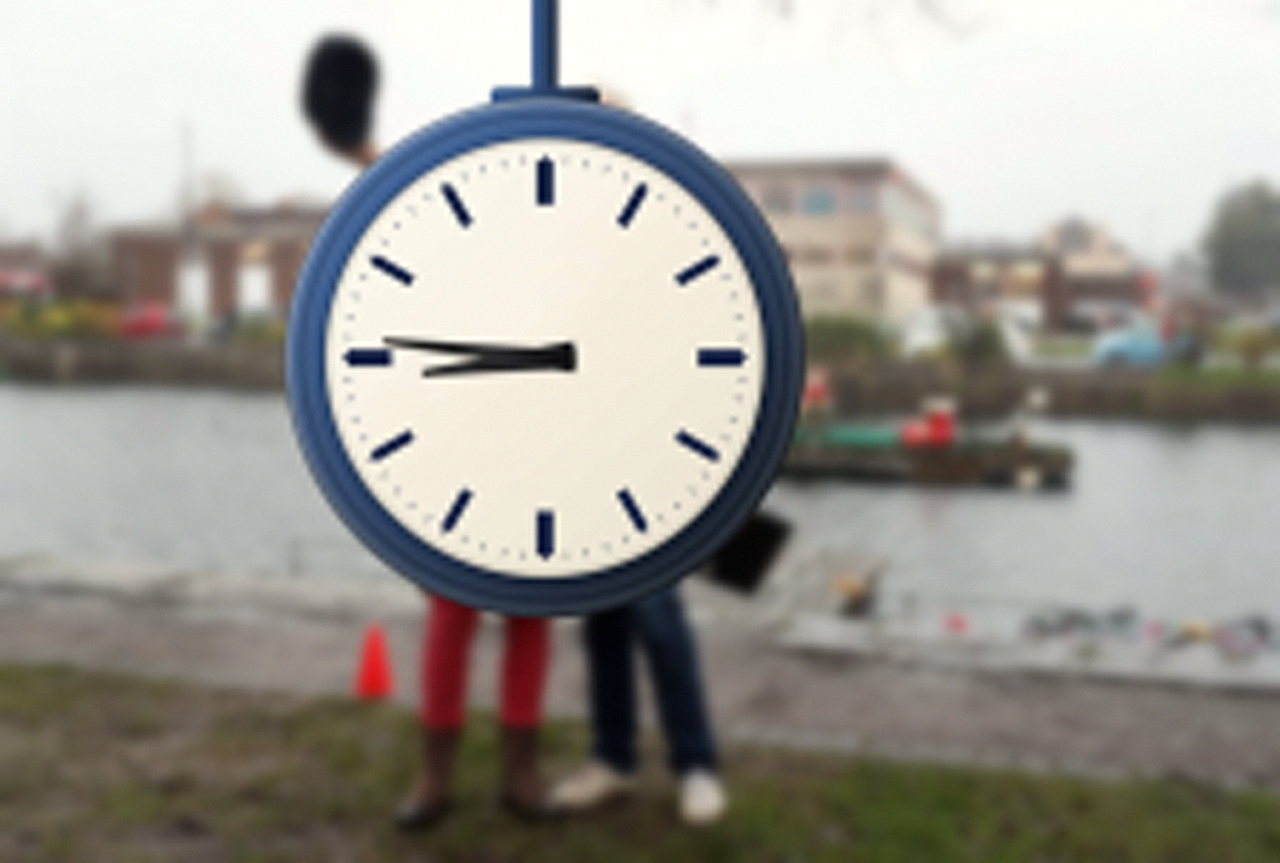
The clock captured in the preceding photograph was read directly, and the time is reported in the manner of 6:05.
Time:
8:46
